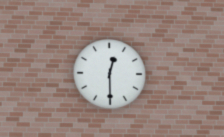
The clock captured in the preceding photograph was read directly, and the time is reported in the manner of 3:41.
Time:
12:30
